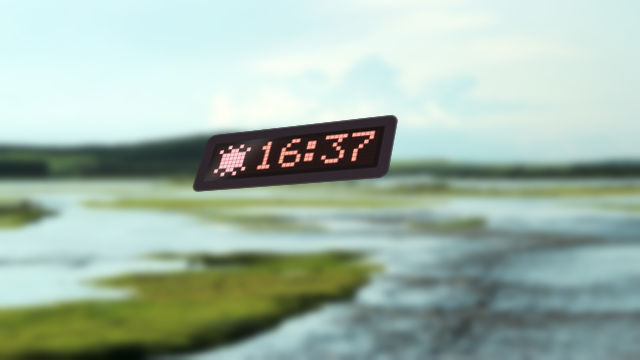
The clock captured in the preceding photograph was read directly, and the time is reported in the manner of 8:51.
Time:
16:37
